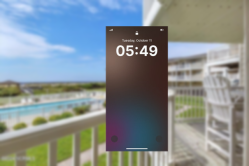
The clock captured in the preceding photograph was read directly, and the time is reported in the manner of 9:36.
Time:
5:49
